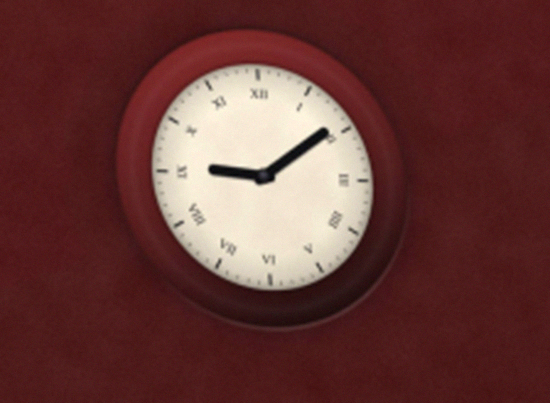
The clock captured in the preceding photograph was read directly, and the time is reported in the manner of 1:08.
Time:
9:09
